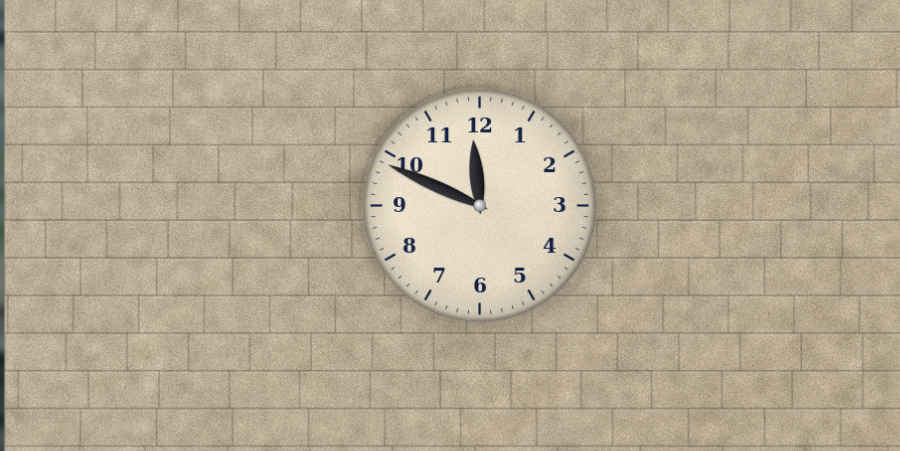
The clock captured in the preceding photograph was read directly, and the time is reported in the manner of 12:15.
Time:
11:49
